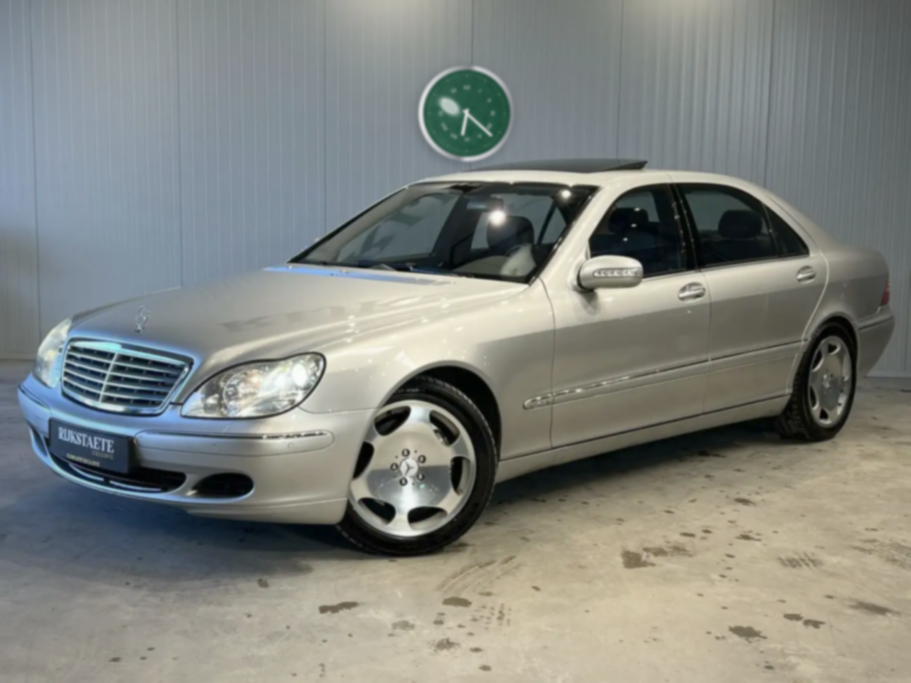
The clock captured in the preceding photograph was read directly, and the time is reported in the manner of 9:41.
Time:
6:22
